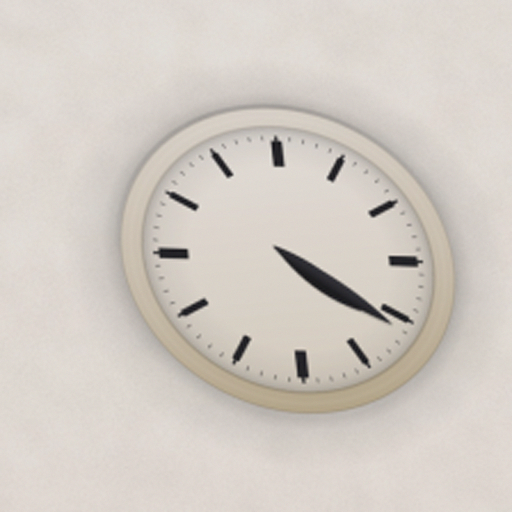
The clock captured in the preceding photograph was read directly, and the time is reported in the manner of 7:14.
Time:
4:21
